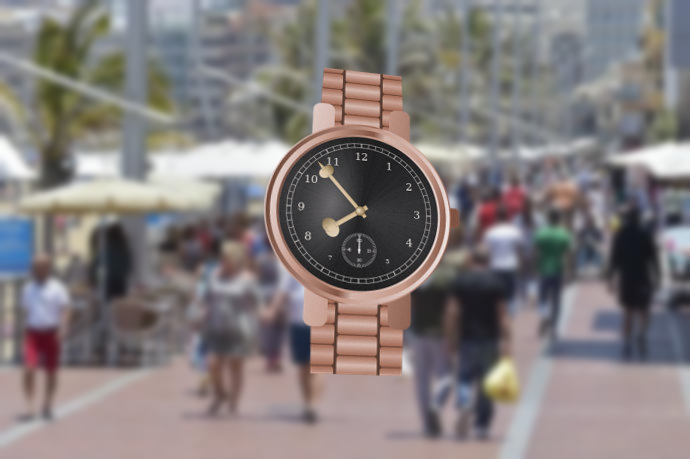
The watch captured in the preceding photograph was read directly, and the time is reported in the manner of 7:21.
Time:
7:53
